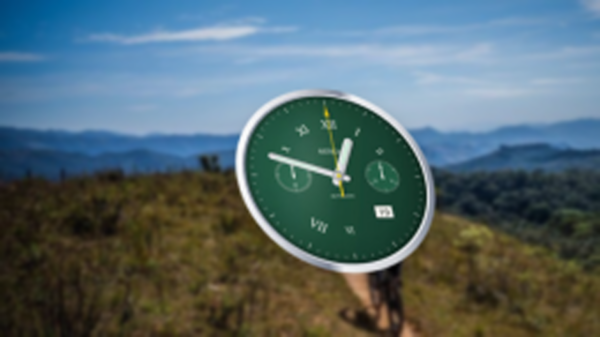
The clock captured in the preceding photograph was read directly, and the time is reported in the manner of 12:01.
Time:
12:48
